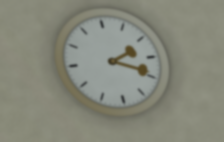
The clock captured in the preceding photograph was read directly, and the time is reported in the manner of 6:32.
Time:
2:19
